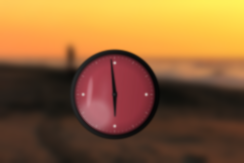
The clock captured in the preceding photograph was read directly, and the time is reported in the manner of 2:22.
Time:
5:59
